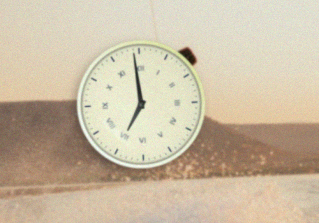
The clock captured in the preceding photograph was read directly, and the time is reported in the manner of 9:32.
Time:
6:59
